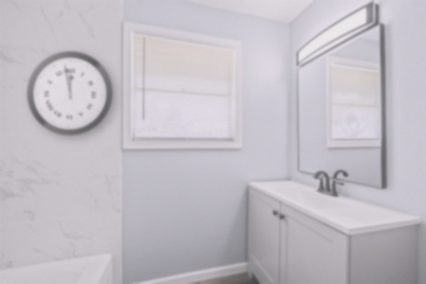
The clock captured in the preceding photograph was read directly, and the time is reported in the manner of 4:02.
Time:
11:58
